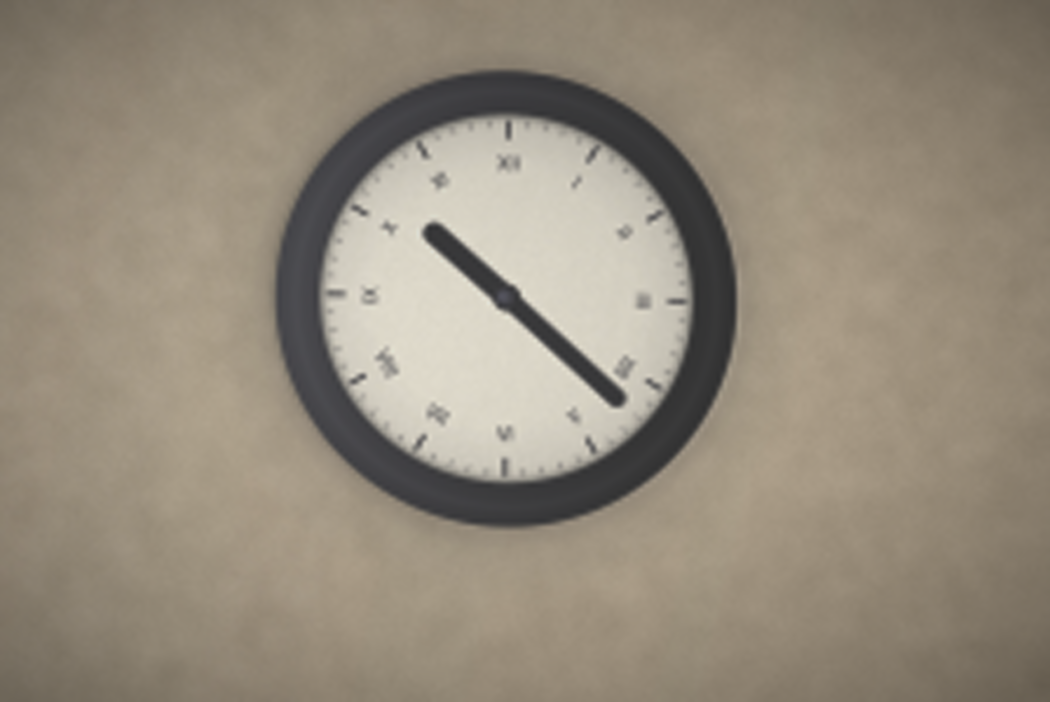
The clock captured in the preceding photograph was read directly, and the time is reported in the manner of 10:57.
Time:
10:22
